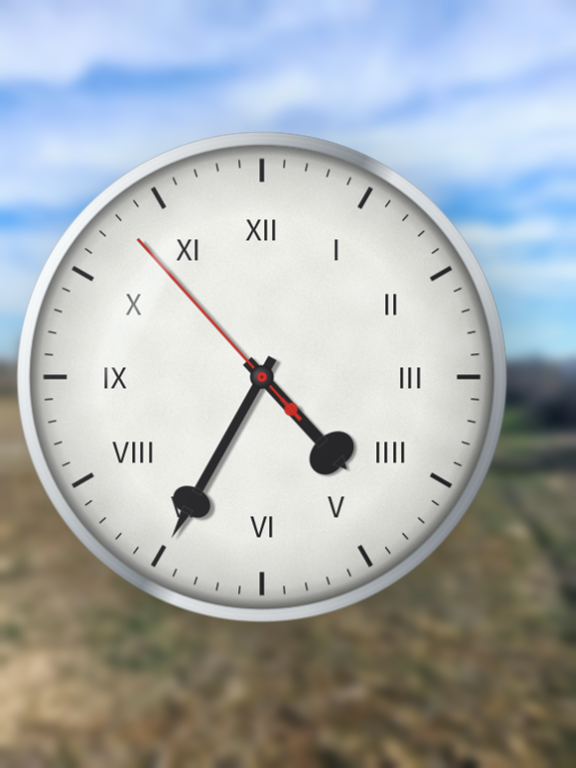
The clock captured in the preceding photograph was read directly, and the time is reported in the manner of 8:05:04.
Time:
4:34:53
